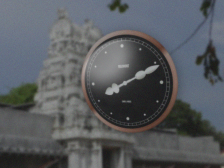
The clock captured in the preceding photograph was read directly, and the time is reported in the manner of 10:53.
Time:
8:11
